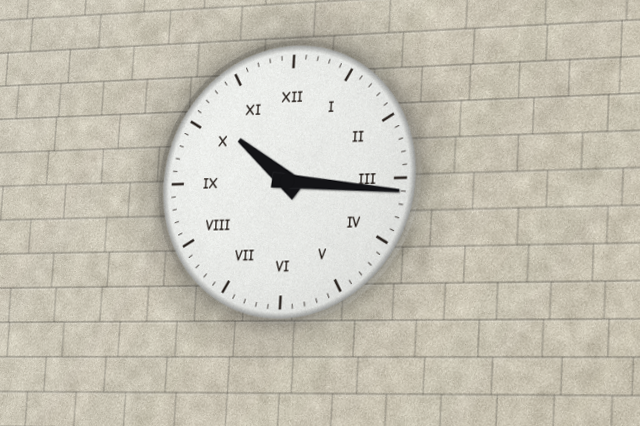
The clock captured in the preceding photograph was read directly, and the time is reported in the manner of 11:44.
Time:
10:16
